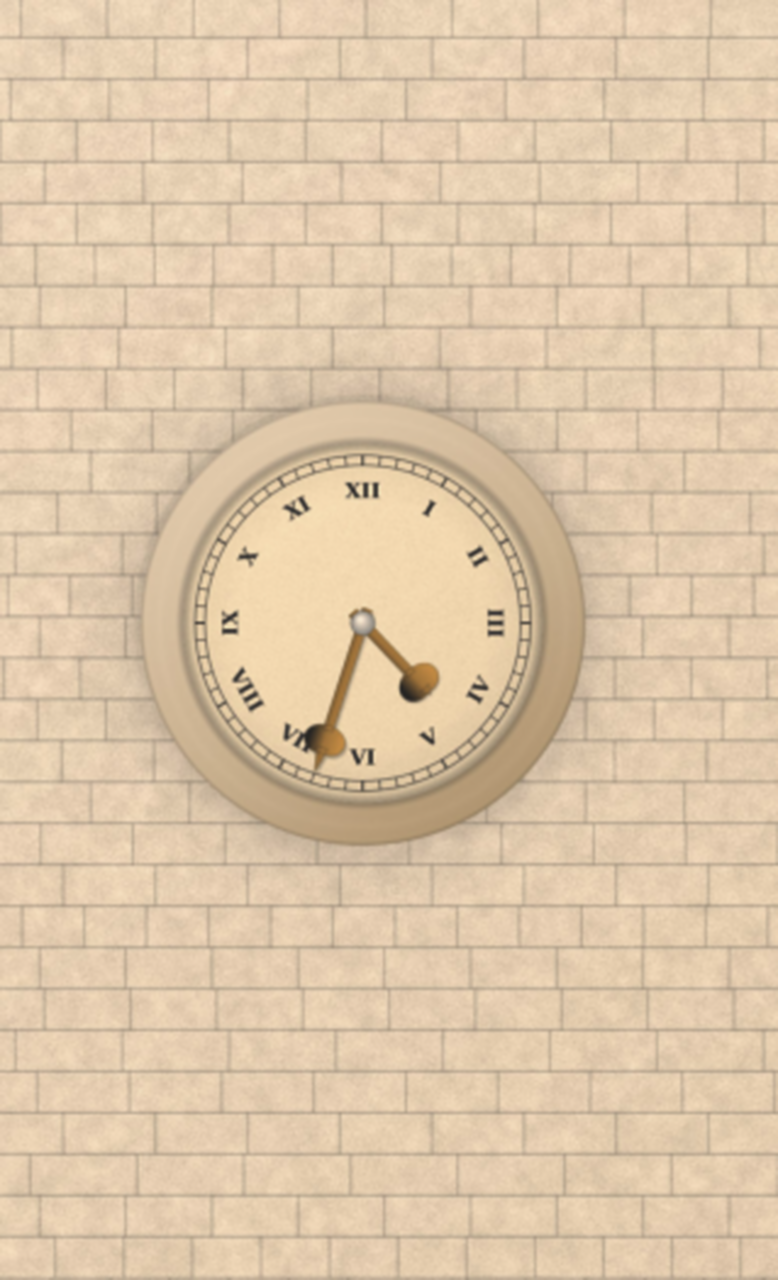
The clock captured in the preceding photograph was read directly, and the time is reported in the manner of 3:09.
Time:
4:33
